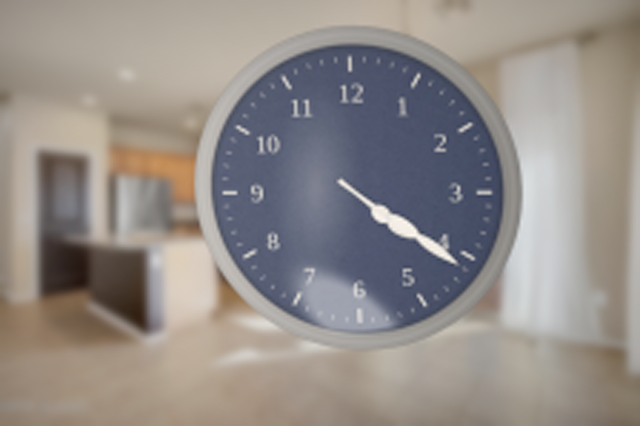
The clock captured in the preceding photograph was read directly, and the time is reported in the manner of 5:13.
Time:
4:21
